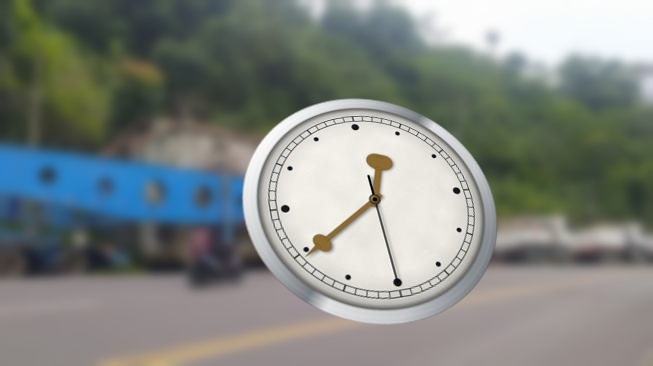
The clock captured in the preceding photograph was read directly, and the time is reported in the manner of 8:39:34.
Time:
12:39:30
